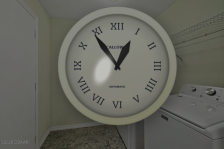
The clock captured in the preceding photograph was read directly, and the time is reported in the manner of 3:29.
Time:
12:54
